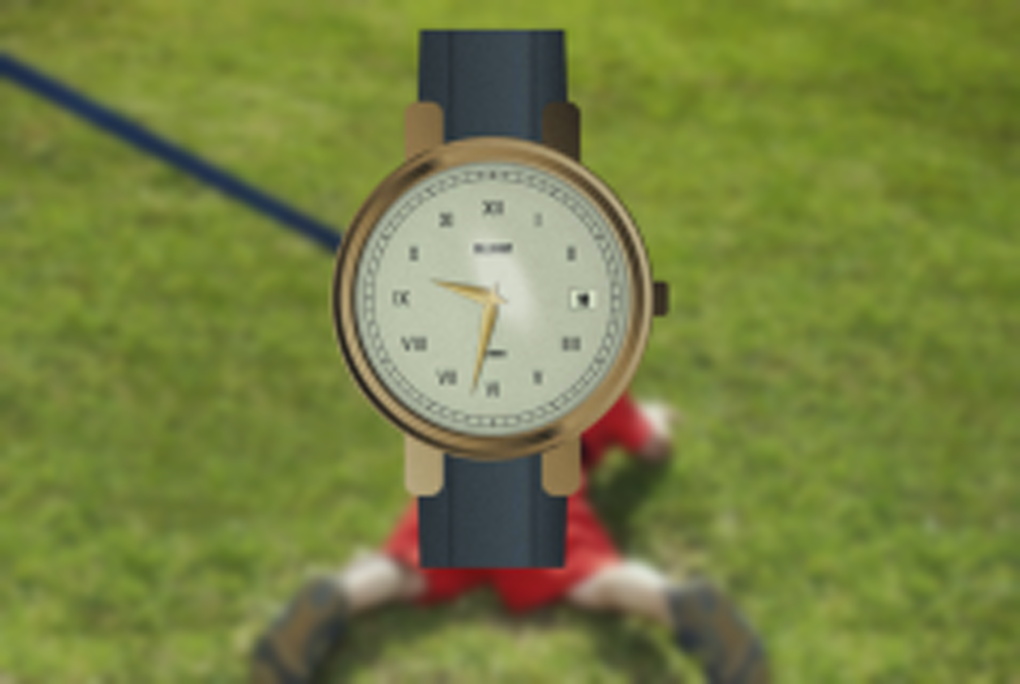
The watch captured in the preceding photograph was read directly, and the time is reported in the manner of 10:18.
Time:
9:32
